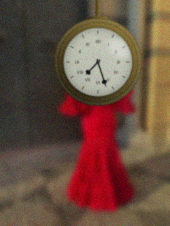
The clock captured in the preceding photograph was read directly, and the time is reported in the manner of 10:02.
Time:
7:27
